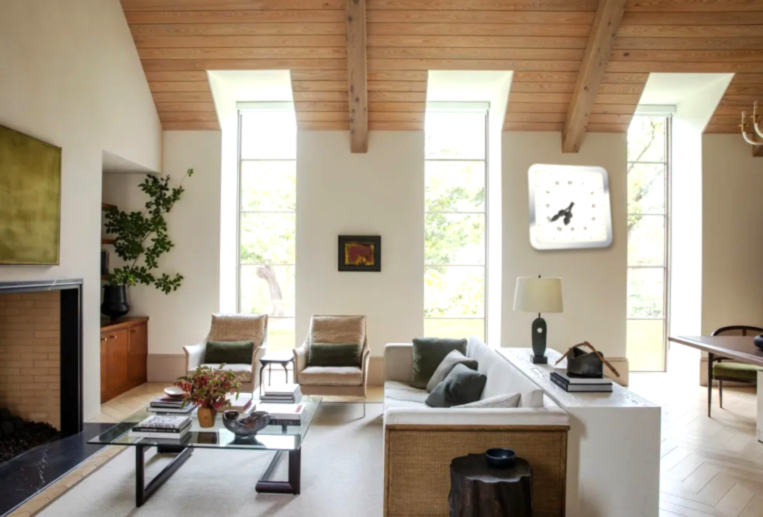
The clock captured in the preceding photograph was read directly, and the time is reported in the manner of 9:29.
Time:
6:39
